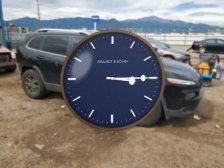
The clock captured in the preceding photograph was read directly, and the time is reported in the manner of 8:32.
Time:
3:15
